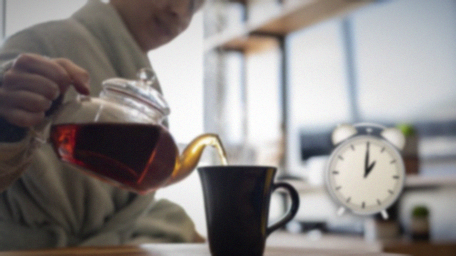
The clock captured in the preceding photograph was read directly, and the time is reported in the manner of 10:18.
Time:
1:00
